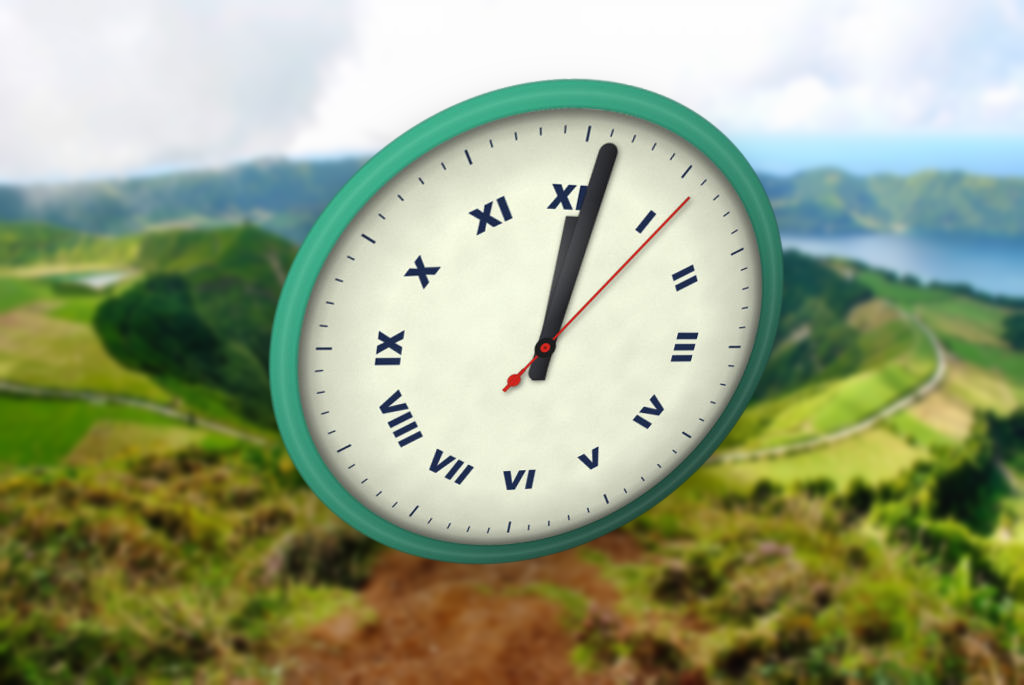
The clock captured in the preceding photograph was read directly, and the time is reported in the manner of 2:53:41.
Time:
12:01:06
